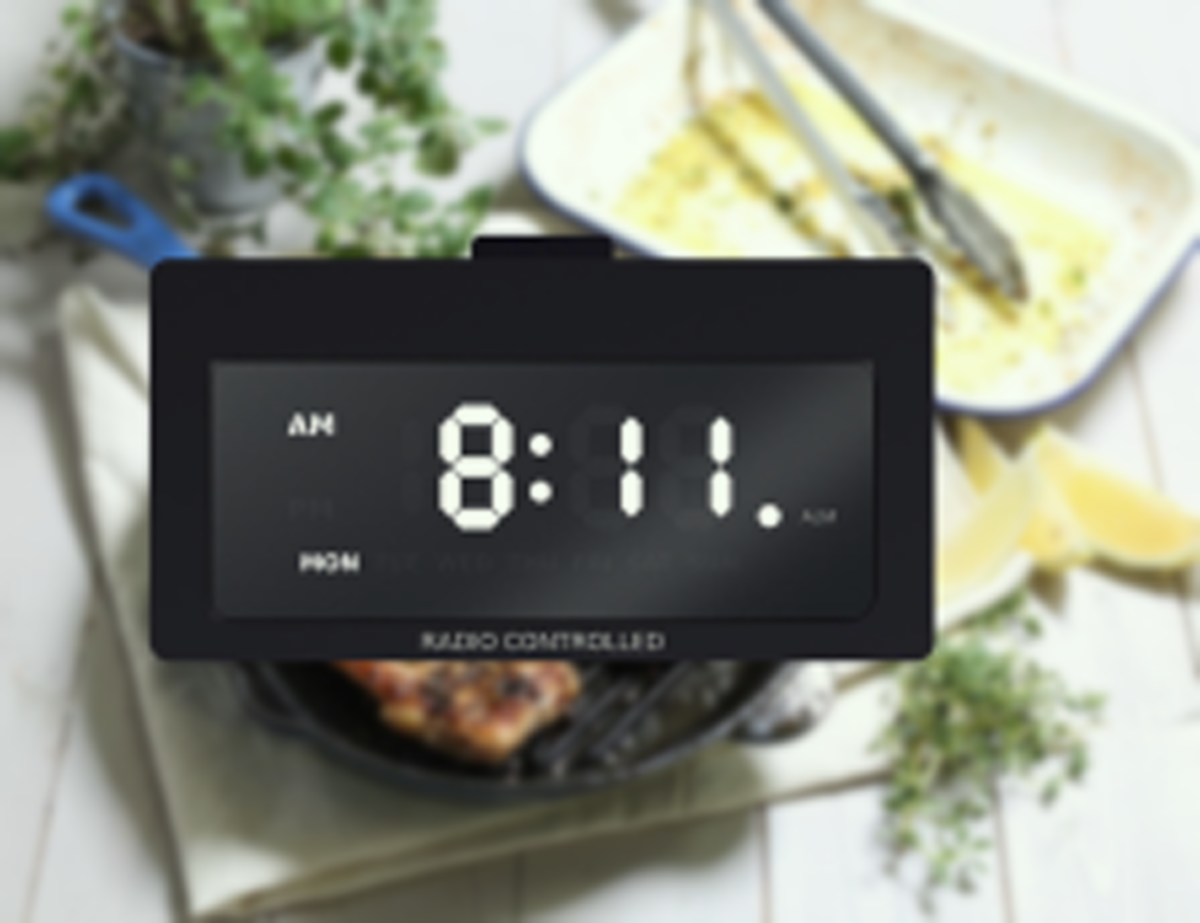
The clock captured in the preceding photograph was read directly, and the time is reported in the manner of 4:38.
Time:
8:11
